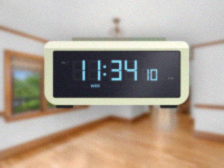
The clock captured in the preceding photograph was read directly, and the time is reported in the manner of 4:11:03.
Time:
11:34:10
